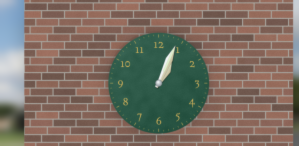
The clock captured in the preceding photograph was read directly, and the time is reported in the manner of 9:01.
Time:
1:04
